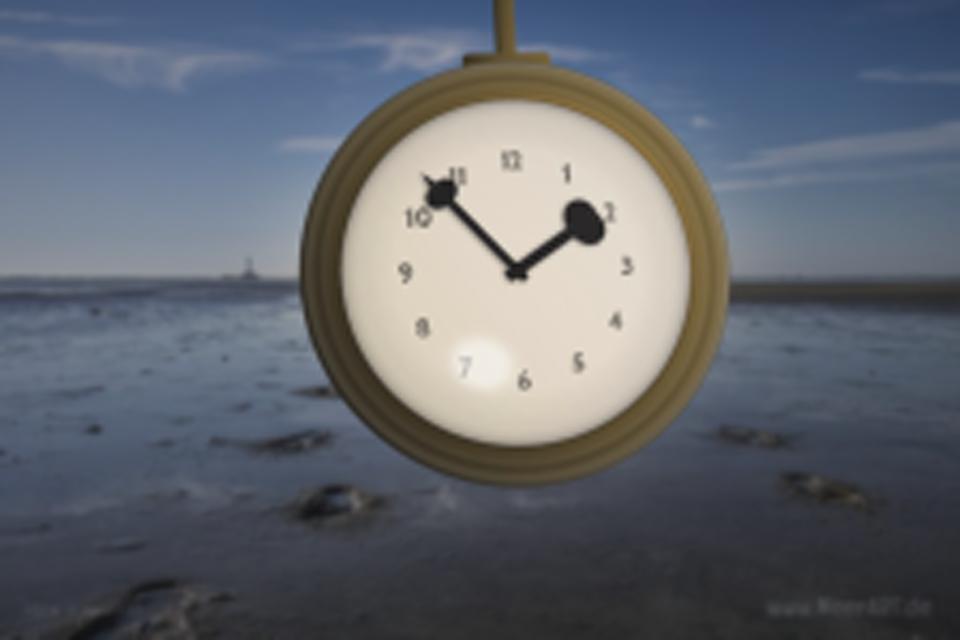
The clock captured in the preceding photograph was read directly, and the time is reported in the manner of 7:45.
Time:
1:53
